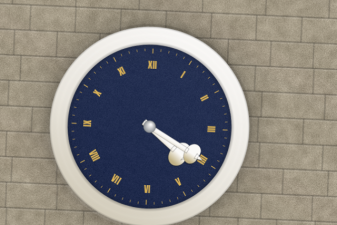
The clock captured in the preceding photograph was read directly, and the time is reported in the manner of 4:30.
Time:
4:20
